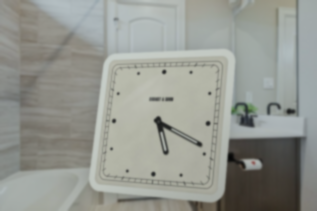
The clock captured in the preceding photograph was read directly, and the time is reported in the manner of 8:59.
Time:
5:19
